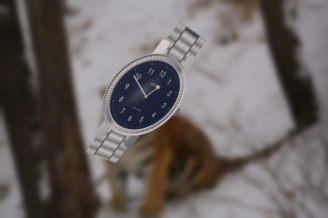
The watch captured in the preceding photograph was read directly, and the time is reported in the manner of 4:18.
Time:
12:49
